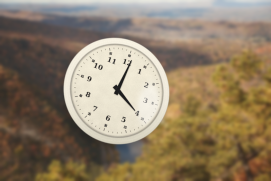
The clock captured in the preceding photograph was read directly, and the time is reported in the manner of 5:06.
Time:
4:01
